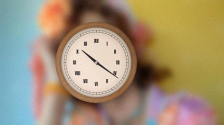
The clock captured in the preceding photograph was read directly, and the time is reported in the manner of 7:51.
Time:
10:21
